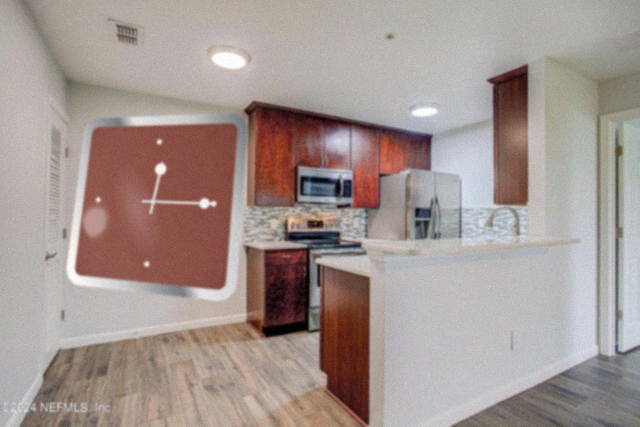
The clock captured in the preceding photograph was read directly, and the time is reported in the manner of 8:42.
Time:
12:15
